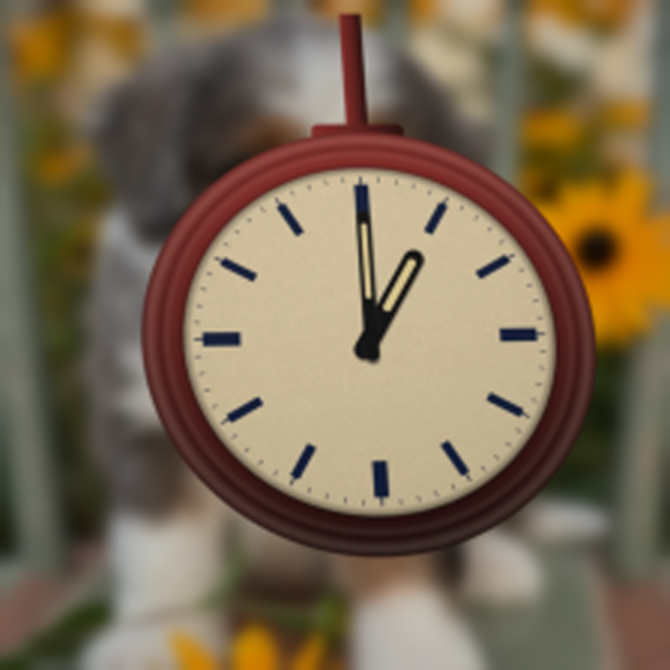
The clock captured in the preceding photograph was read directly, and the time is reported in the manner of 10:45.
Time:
1:00
